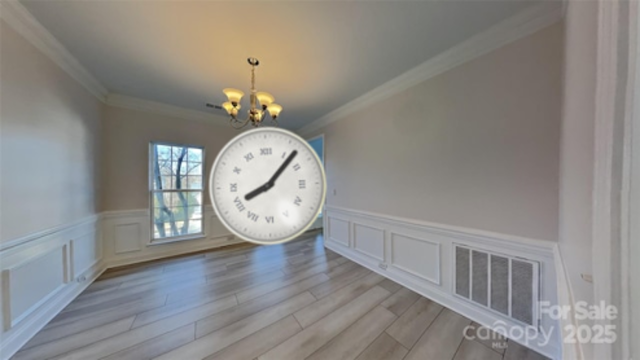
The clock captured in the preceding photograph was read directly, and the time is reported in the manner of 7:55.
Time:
8:07
